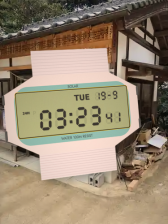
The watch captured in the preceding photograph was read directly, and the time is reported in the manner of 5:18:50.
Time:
3:23:41
